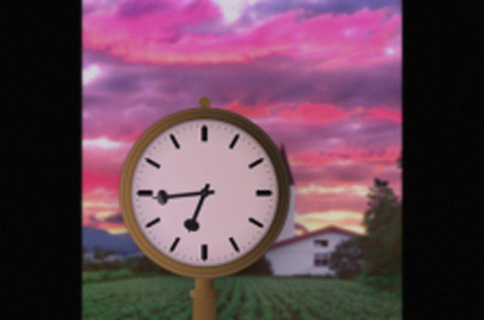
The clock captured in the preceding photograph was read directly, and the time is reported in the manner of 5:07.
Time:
6:44
